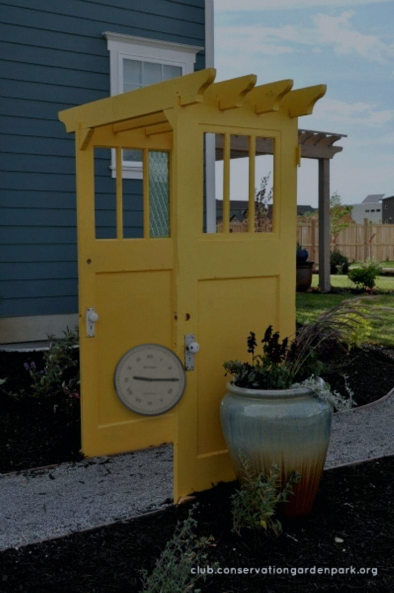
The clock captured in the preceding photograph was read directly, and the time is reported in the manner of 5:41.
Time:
9:15
